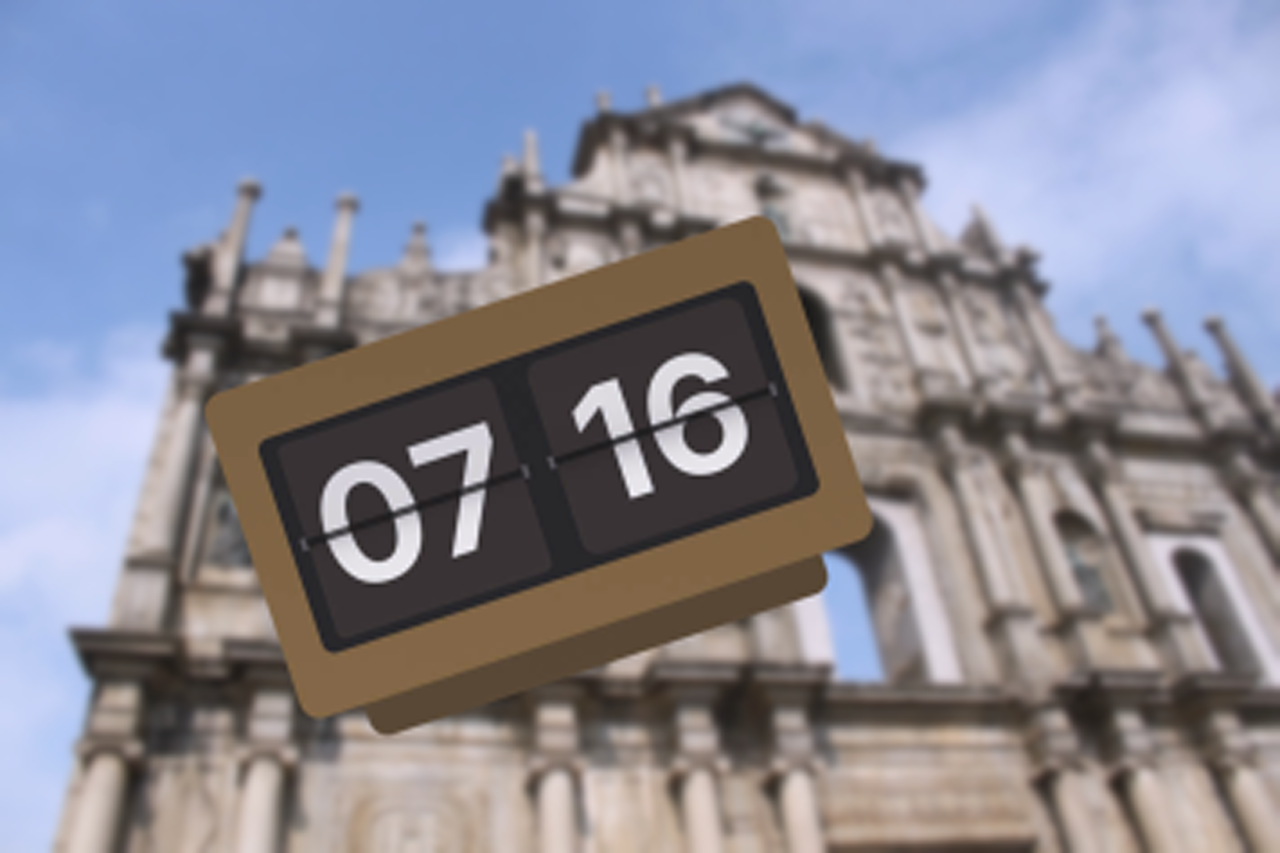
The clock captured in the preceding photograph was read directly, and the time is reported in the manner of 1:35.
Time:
7:16
